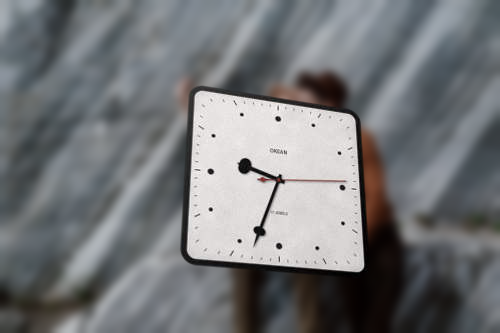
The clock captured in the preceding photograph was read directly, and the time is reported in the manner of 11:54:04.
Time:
9:33:14
